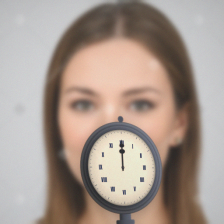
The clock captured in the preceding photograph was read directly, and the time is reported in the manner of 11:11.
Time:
12:00
